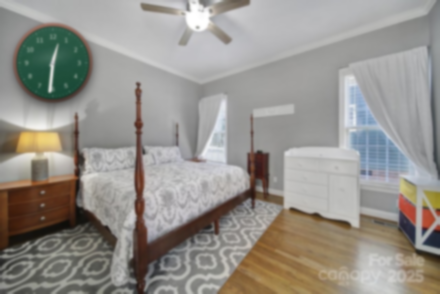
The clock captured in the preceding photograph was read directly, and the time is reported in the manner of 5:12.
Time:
12:31
